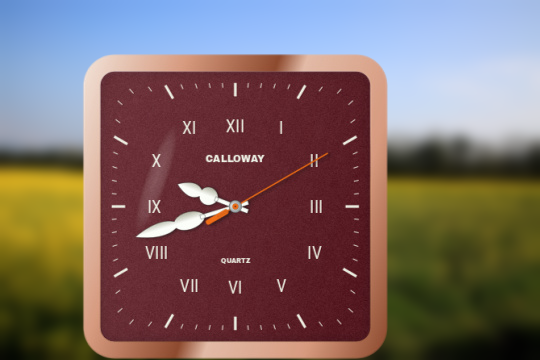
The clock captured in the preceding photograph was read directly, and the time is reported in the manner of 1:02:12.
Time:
9:42:10
